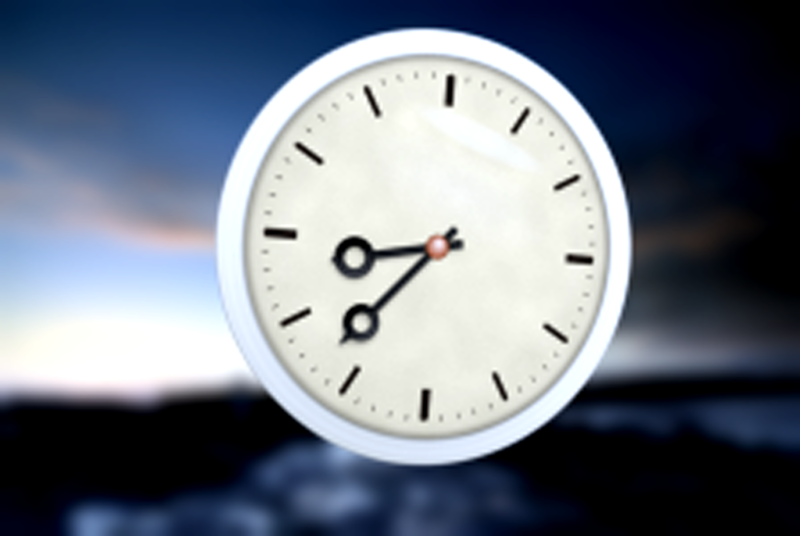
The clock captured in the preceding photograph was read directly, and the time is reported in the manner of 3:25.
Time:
8:37
